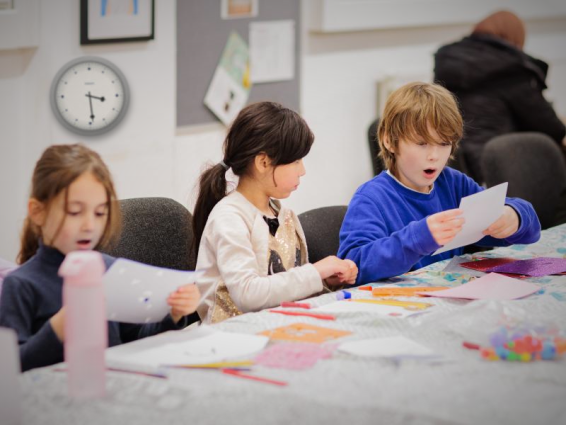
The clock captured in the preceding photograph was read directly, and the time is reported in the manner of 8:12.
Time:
3:29
